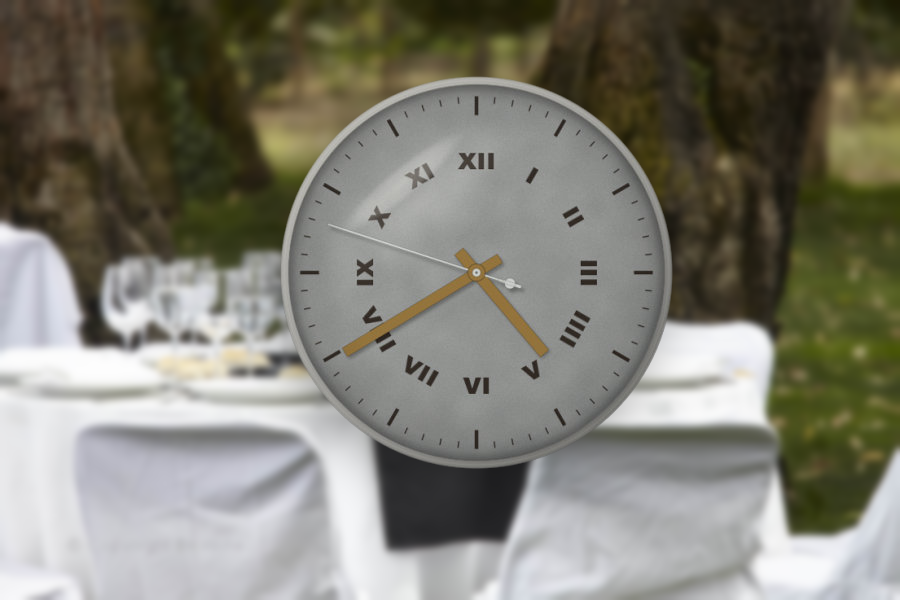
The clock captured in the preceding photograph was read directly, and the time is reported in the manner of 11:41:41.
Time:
4:39:48
